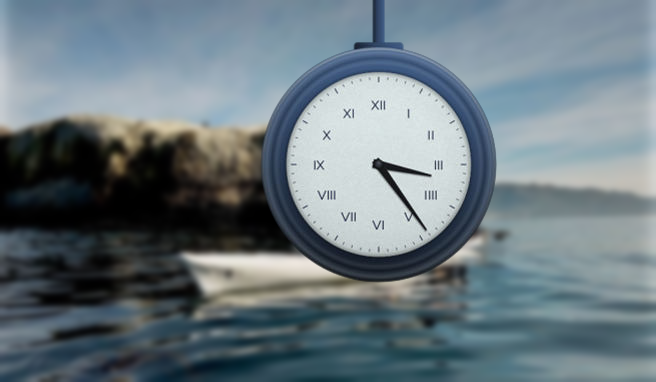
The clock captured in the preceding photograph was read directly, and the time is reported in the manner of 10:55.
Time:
3:24
